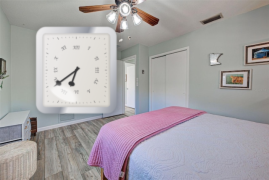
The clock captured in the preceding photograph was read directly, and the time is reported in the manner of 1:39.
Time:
6:39
